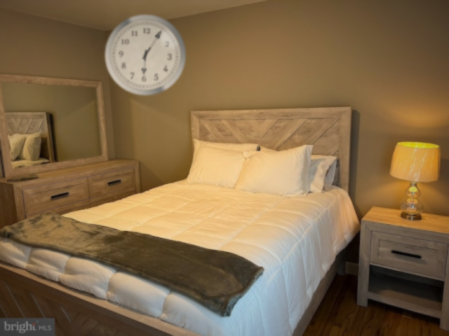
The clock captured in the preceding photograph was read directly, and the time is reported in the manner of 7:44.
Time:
6:05
